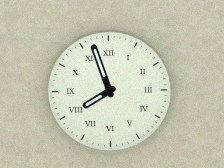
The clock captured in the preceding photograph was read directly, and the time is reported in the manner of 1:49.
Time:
7:57
